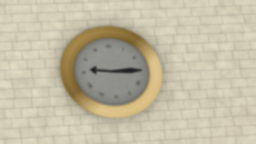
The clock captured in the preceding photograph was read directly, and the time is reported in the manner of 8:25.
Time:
9:15
